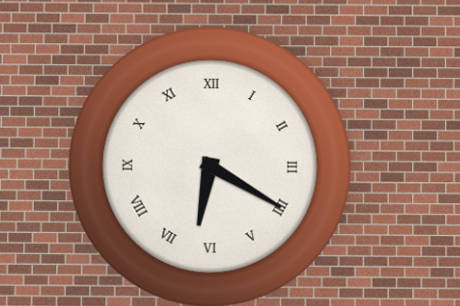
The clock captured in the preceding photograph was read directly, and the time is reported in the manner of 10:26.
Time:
6:20
